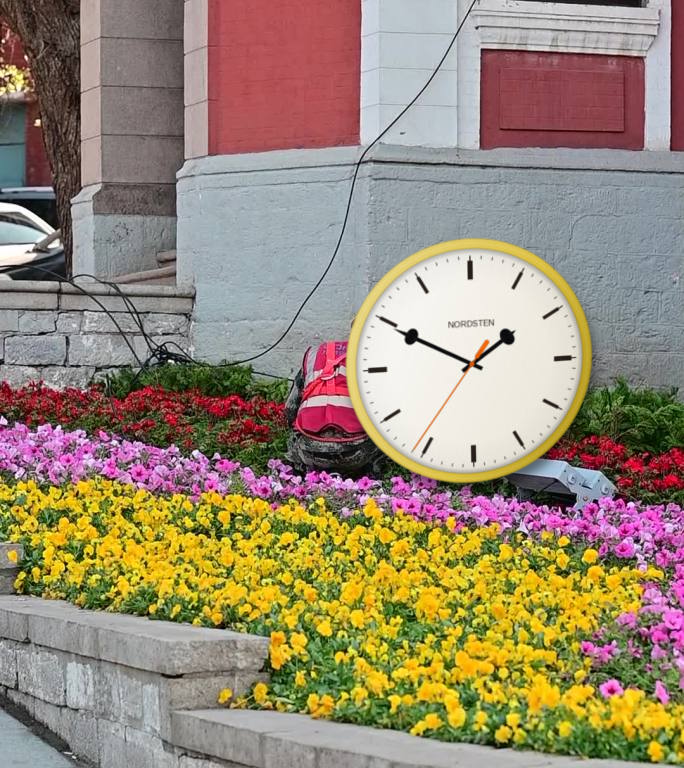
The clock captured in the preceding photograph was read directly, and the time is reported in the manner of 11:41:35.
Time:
1:49:36
